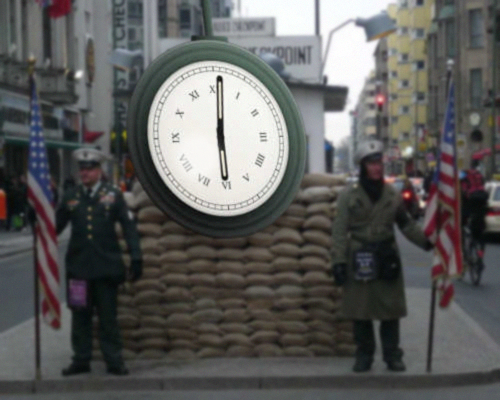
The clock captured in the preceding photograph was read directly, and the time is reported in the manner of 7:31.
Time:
6:01
